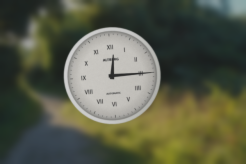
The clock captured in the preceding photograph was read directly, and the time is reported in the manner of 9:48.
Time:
12:15
